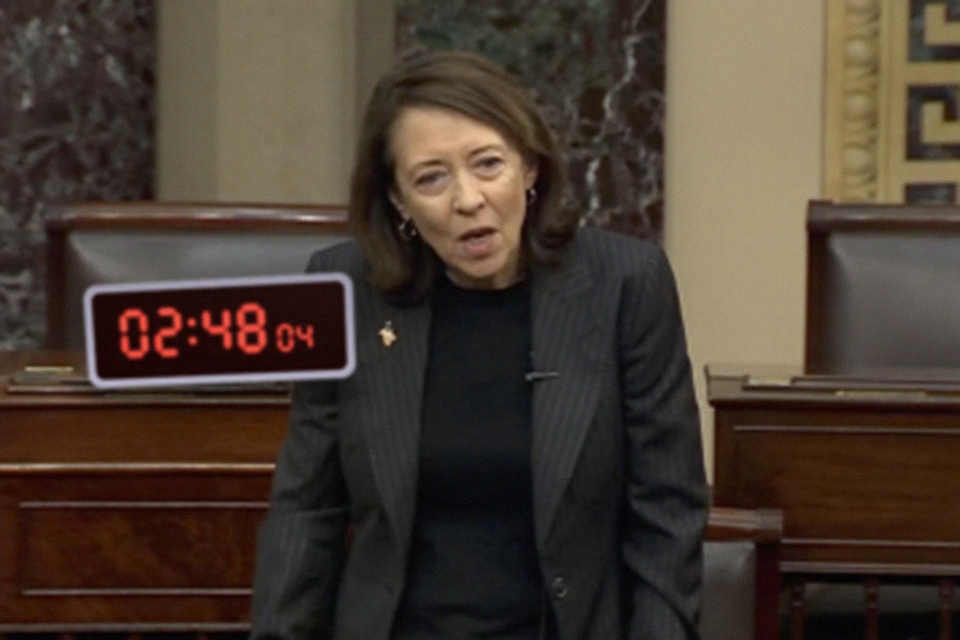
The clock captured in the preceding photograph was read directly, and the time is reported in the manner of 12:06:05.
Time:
2:48:04
